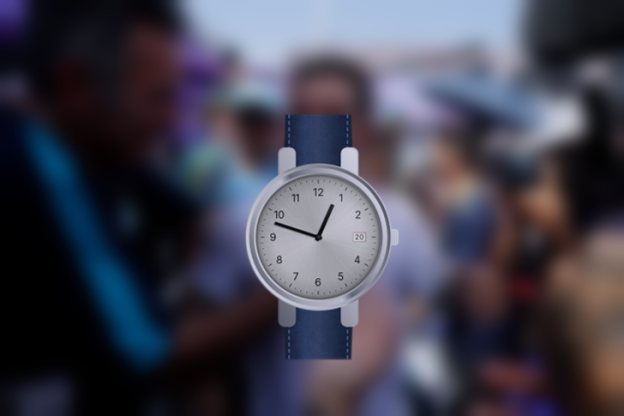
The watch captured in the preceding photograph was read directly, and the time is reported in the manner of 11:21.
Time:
12:48
